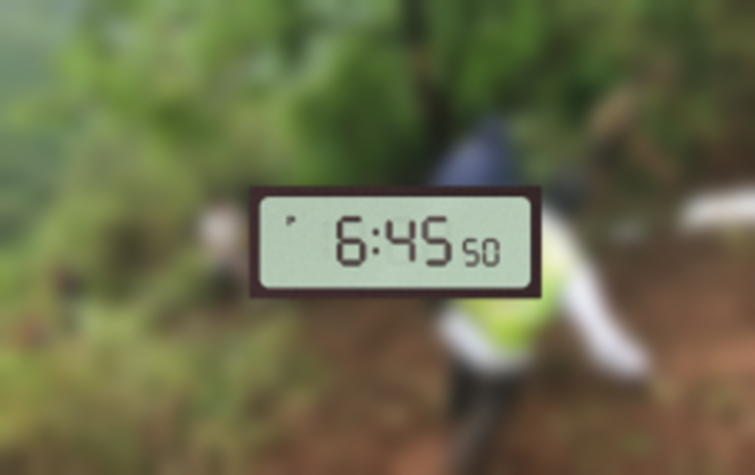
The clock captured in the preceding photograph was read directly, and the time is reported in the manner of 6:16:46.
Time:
6:45:50
